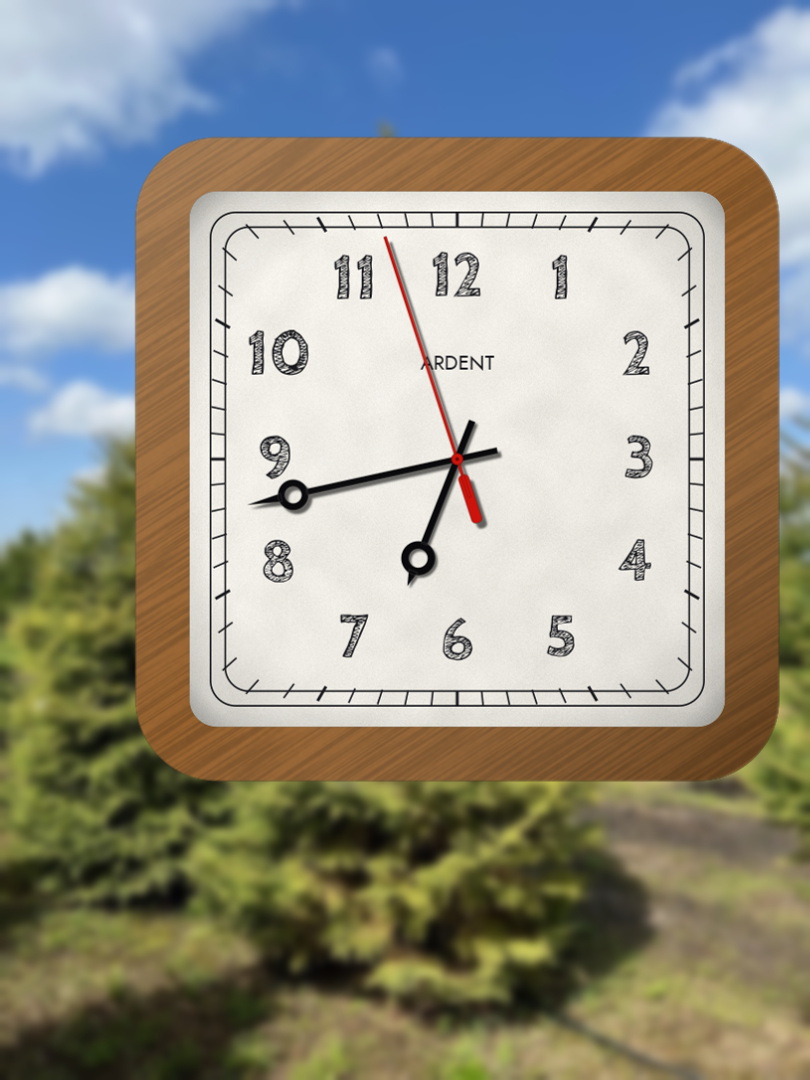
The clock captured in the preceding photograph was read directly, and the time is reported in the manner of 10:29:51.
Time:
6:42:57
